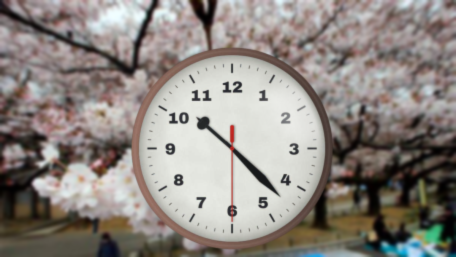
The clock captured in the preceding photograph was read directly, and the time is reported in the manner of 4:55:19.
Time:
10:22:30
